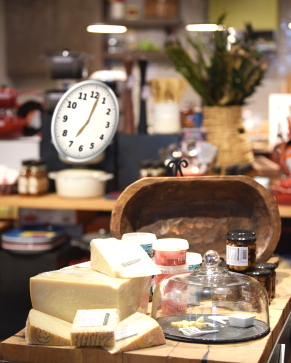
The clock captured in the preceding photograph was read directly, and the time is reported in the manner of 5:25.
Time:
7:02
